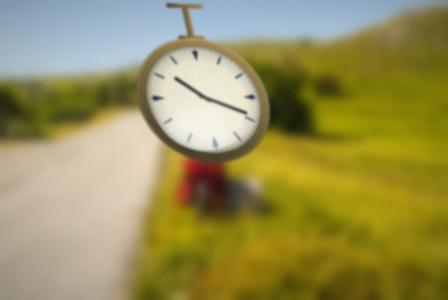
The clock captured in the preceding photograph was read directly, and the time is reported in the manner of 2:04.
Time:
10:19
